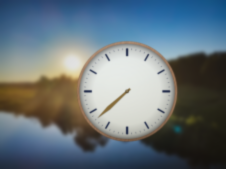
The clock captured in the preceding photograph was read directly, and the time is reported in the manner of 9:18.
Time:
7:38
